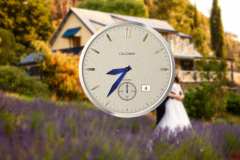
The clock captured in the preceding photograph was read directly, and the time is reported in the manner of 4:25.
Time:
8:36
